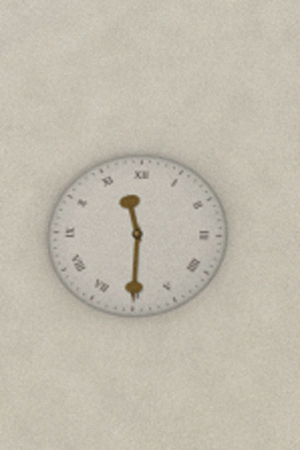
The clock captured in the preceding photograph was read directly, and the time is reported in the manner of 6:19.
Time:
11:30
